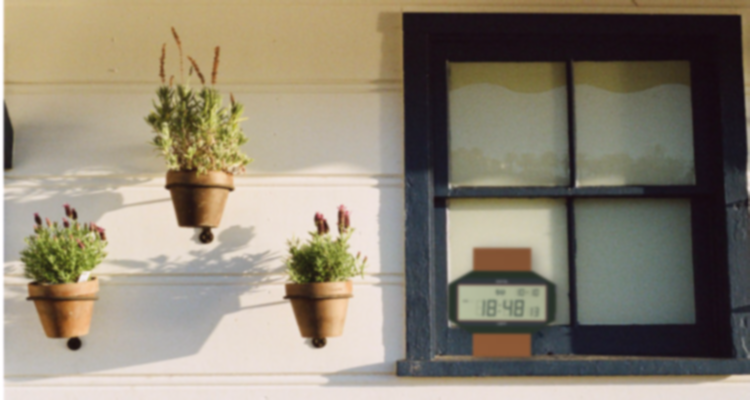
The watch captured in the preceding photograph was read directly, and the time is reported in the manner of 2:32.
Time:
18:48
